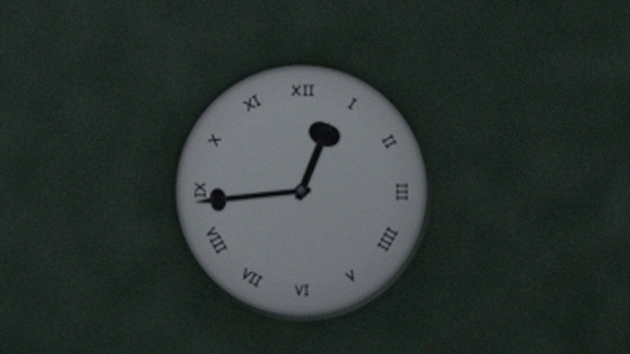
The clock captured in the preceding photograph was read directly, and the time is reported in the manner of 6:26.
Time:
12:44
